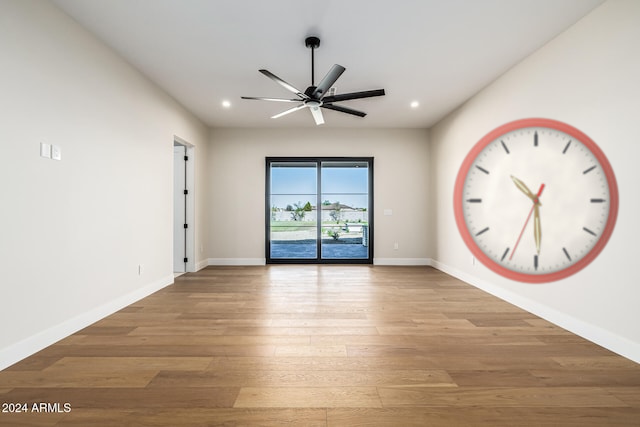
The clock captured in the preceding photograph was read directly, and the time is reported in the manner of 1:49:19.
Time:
10:29:34
